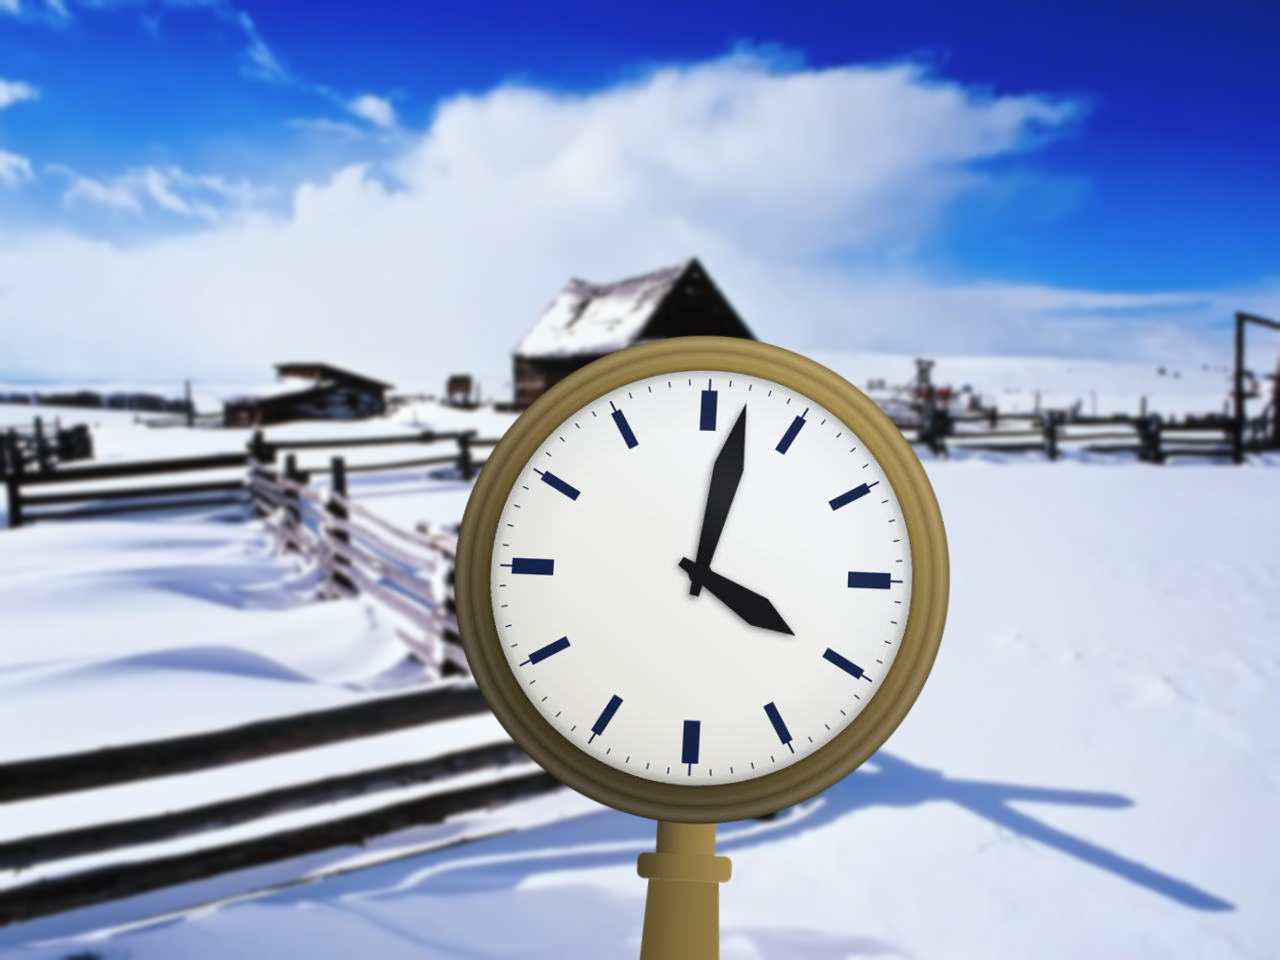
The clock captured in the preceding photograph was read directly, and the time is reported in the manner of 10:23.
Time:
4:02
